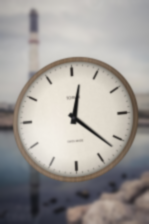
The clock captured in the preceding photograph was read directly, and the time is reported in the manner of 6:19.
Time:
12:22
